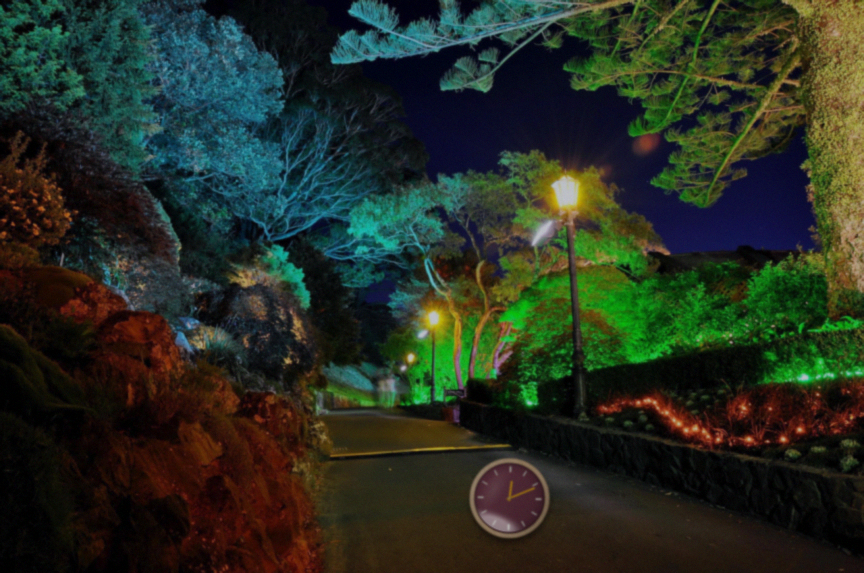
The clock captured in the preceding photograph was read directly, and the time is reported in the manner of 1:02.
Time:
12:11
